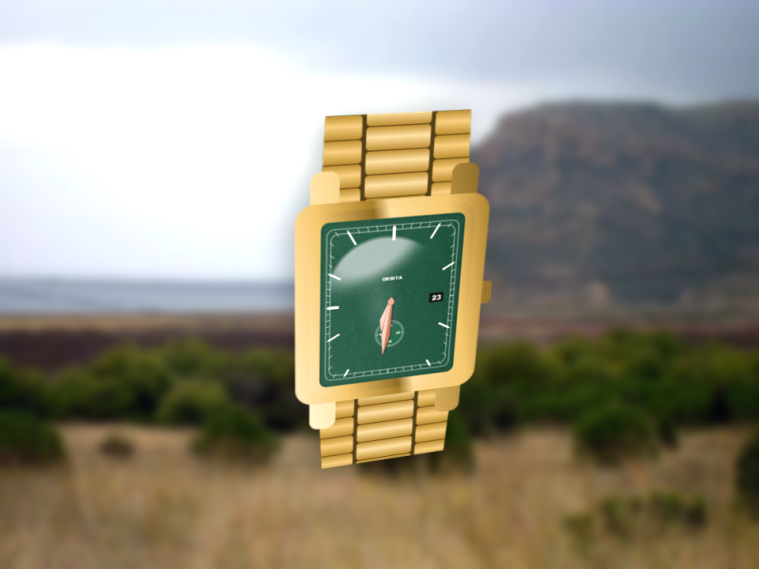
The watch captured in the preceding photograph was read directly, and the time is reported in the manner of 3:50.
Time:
6:31
